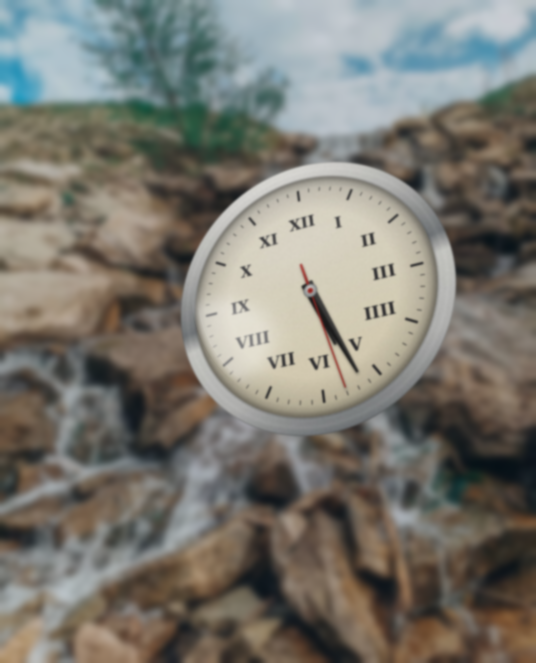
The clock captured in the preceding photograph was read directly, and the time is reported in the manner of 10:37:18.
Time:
5:26:28
